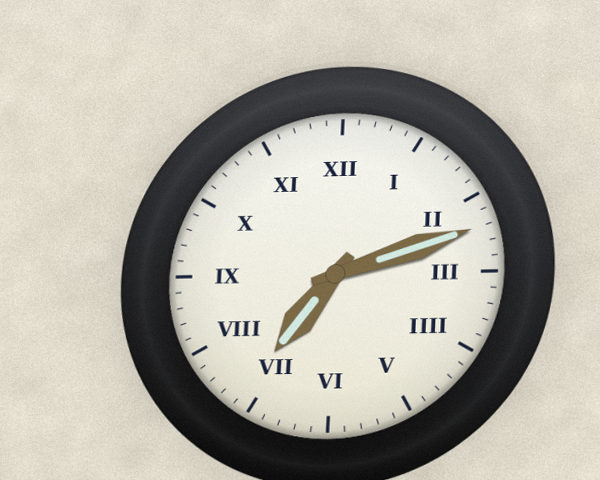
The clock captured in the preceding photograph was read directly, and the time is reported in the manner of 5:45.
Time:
7:12
